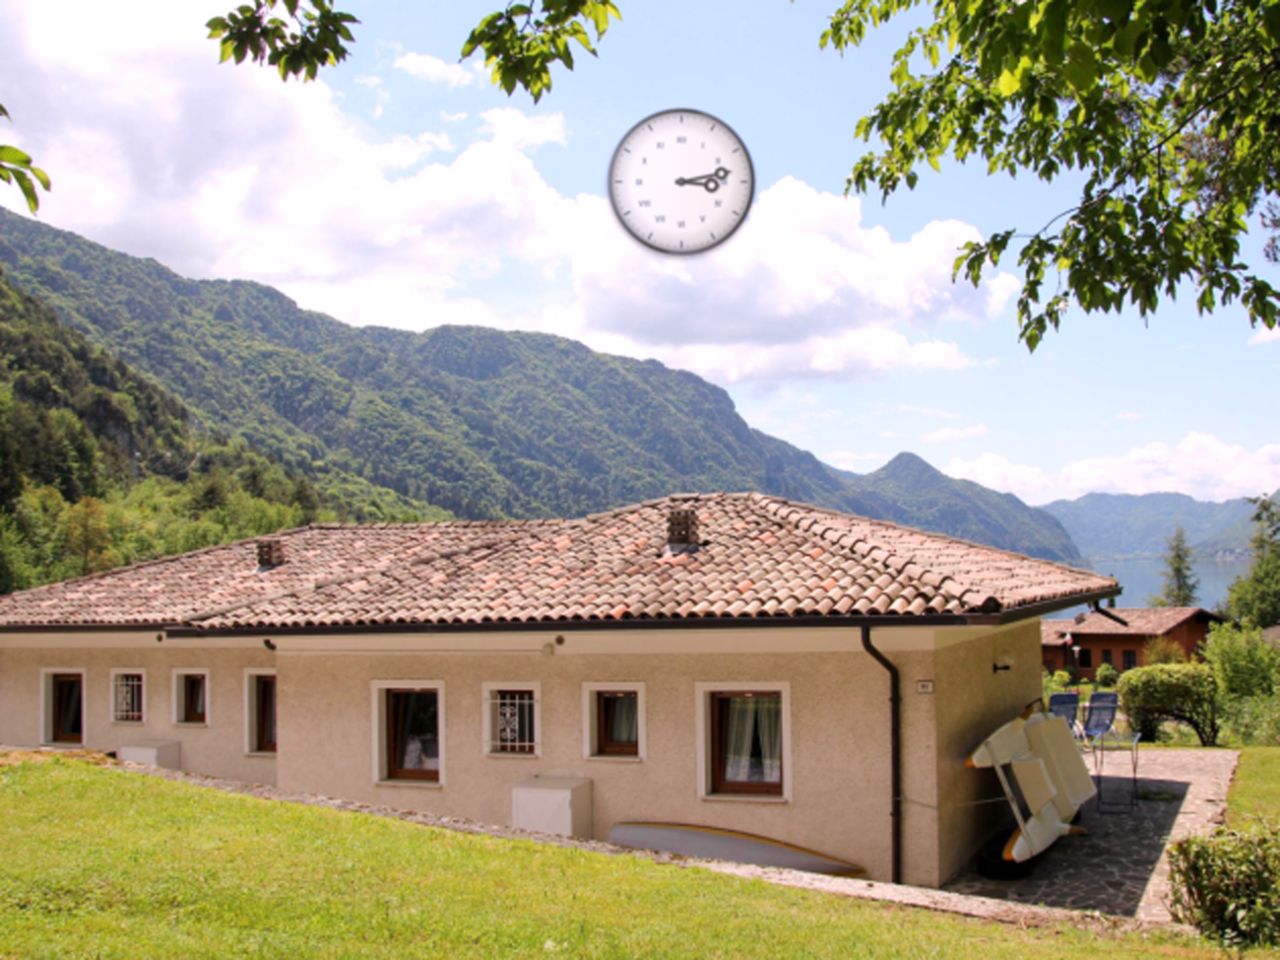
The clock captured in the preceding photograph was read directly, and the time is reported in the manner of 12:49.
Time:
3:13
